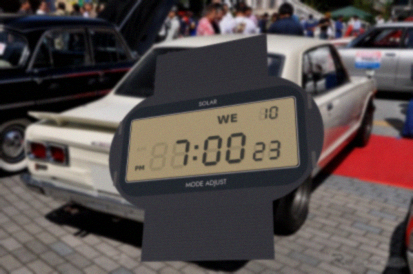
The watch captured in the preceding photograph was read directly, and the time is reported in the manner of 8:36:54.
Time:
7:00:23
